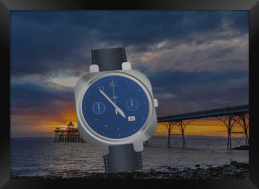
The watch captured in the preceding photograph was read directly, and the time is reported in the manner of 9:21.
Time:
4:54
